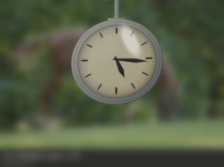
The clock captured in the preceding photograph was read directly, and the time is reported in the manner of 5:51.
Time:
5:16
